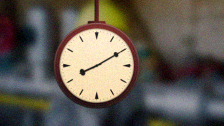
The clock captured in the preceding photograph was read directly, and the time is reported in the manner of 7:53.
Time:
8:10
